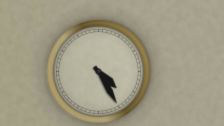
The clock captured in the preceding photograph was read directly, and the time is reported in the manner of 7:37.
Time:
4:25
